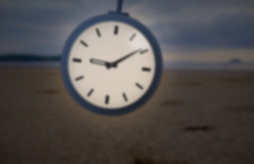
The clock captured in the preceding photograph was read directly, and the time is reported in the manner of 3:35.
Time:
9:09
